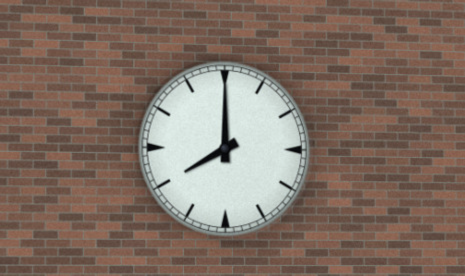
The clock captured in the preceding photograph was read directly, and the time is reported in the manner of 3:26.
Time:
8:00
